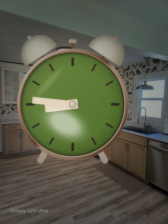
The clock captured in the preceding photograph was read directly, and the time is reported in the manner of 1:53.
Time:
8:46
